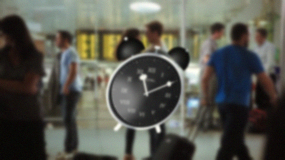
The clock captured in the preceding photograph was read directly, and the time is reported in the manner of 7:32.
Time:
11:10
